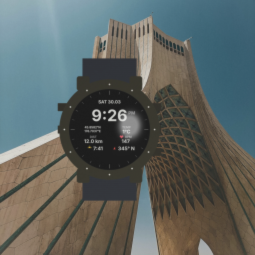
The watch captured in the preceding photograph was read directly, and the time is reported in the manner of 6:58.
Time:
9:26
